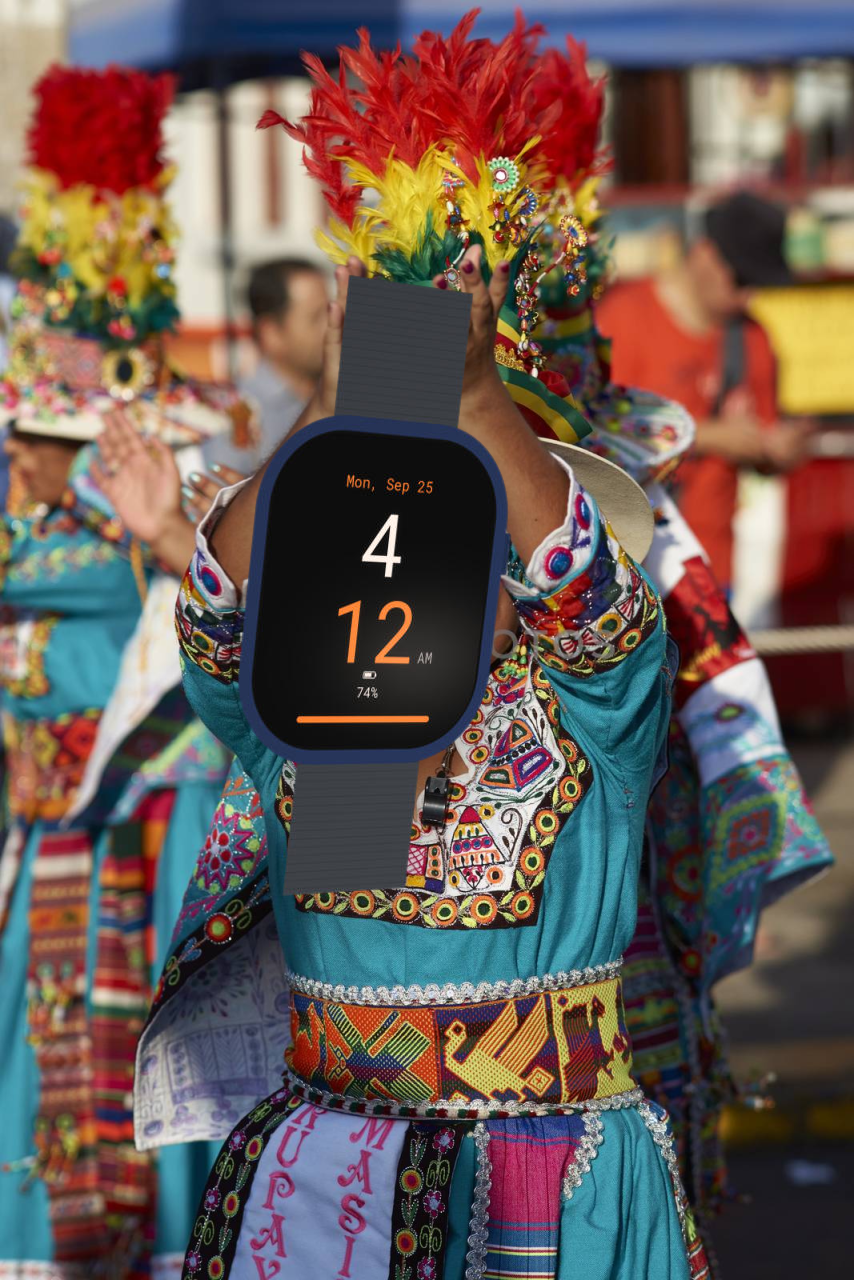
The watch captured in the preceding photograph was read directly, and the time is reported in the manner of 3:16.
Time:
4:12
